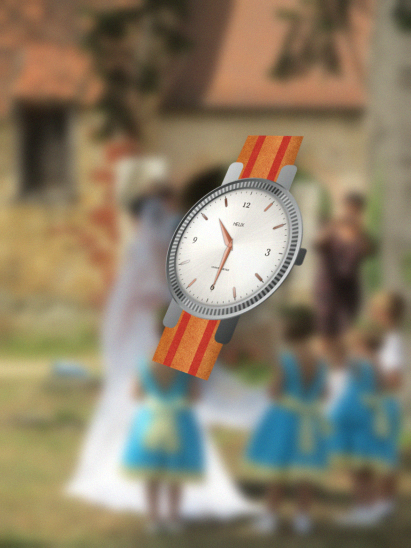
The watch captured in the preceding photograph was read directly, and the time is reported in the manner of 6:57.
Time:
10:30
